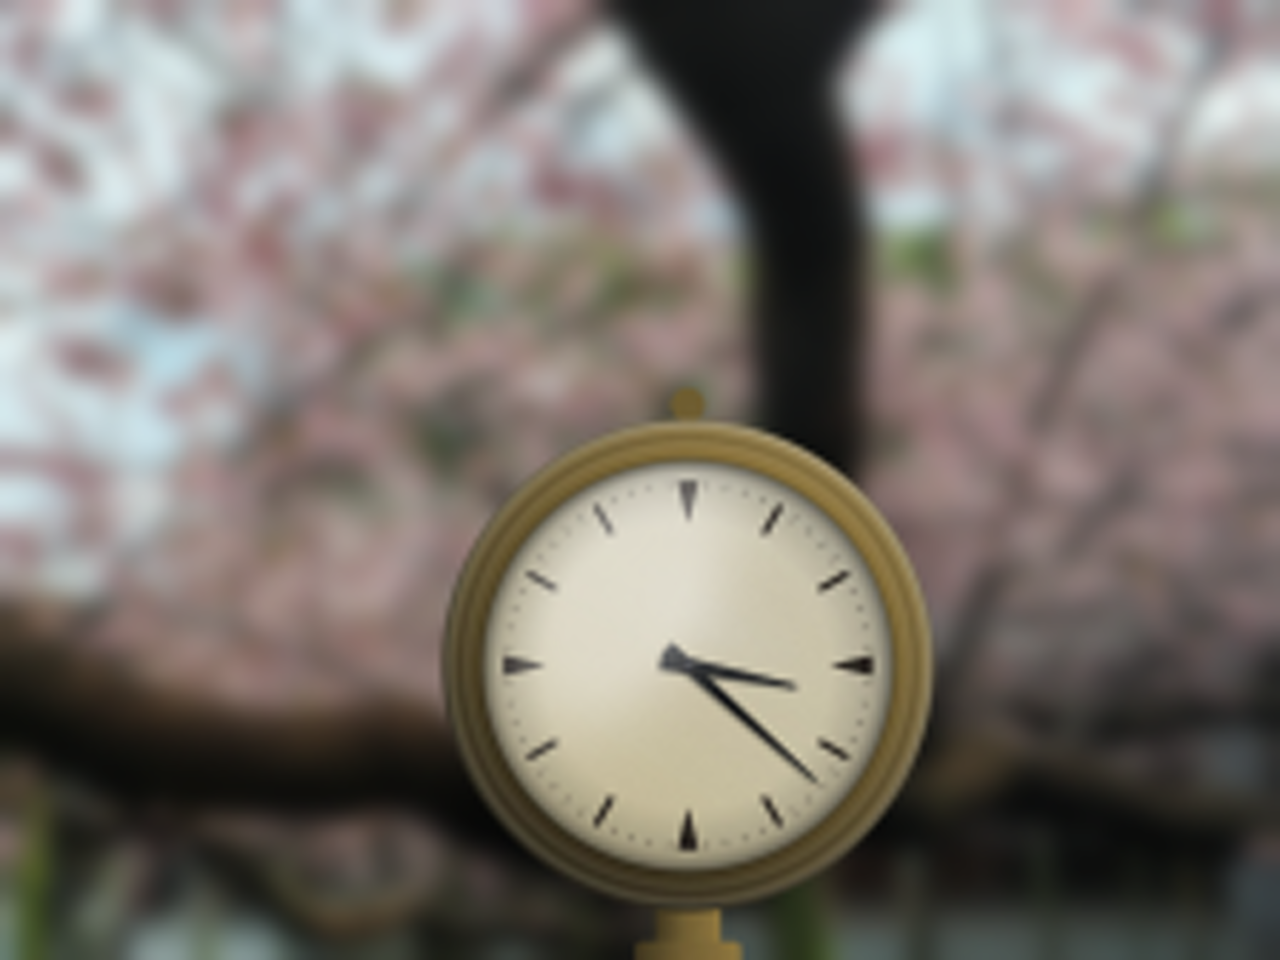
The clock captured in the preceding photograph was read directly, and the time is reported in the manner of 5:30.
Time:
3:22
